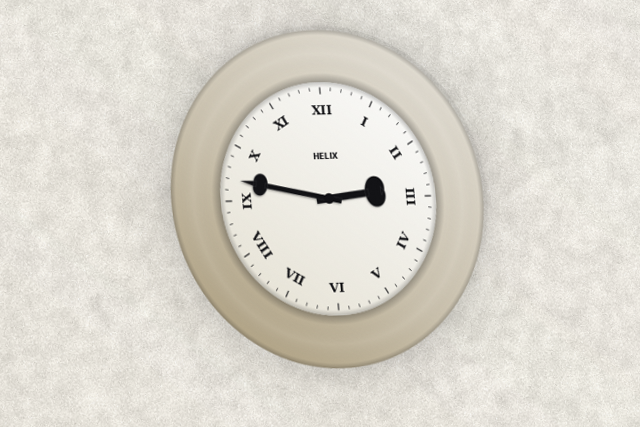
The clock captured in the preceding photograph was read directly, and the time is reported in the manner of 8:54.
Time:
2:47
